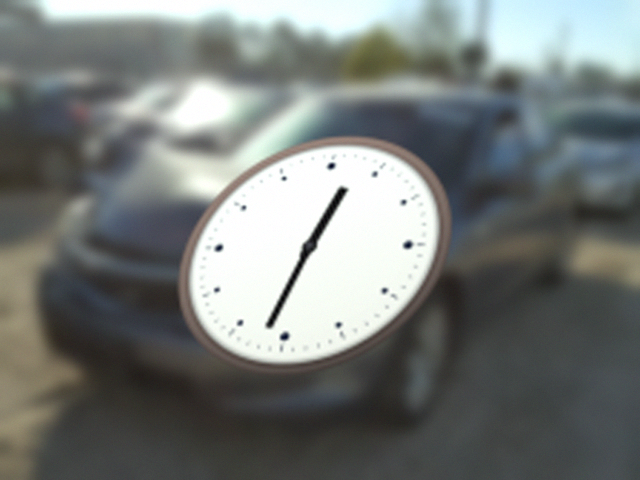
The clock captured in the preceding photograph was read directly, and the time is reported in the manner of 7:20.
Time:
12:32
